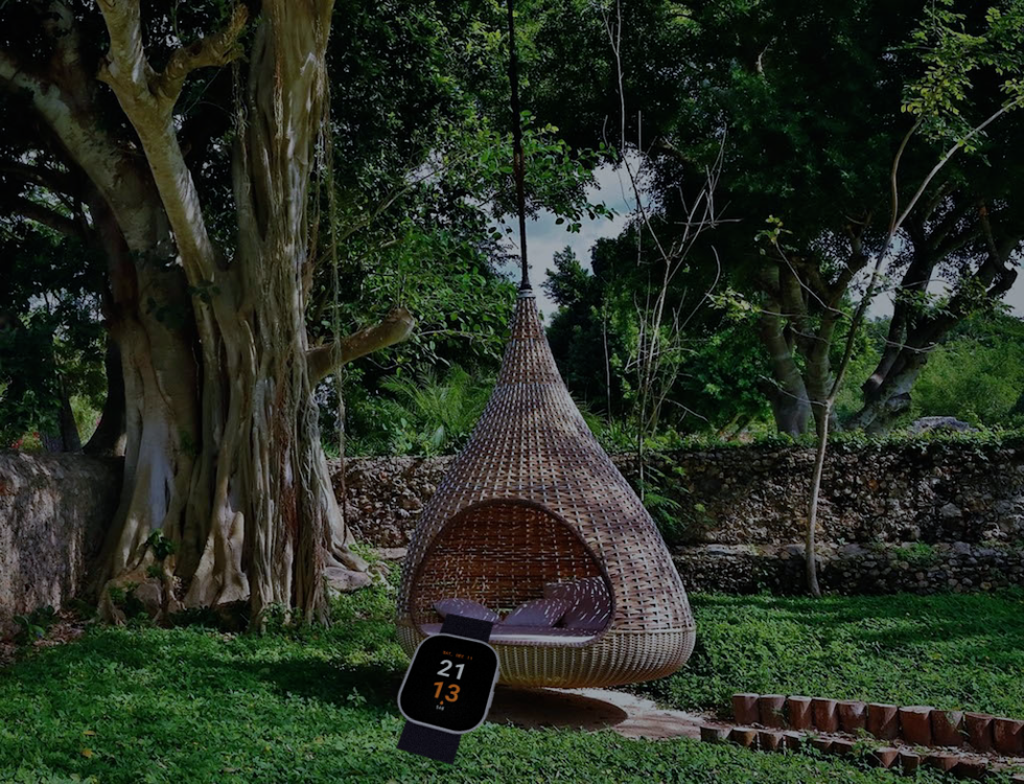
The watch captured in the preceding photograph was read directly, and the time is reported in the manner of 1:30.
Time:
21:13
